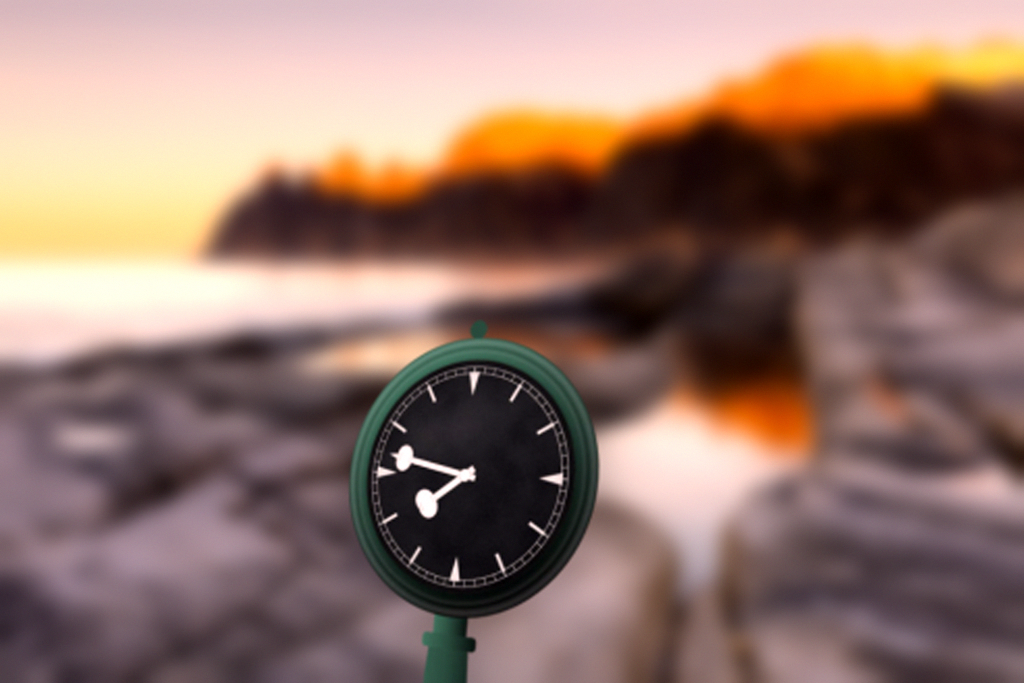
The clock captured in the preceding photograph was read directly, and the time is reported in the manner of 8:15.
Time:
7:47
